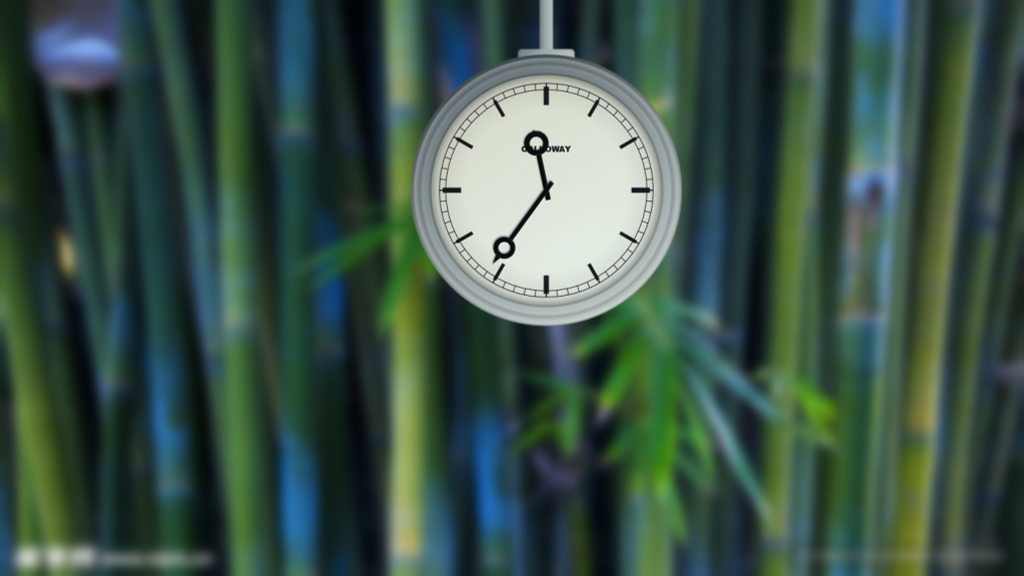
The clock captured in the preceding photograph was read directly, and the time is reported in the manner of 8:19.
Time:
11:36
